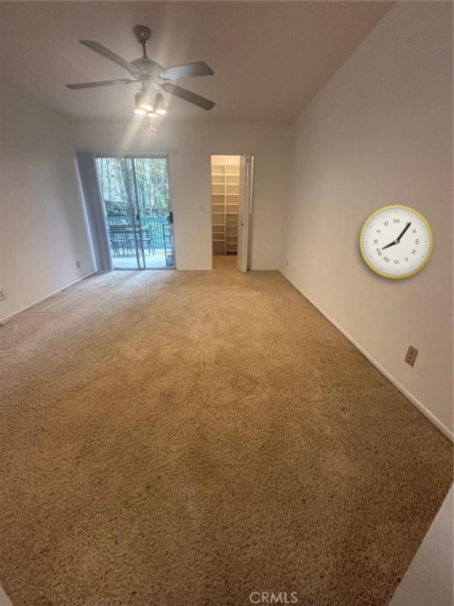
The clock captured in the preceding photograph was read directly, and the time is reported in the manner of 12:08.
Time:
8:06
